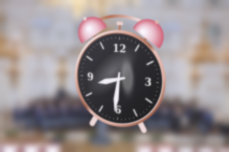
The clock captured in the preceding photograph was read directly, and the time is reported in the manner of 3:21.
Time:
8:31
